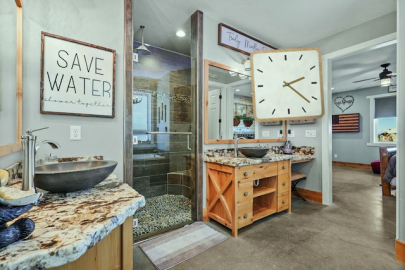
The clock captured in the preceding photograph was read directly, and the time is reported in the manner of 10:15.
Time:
2:22
